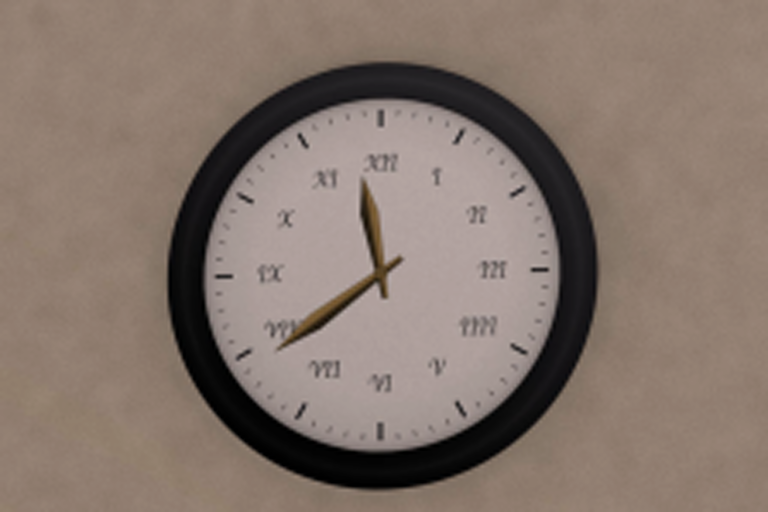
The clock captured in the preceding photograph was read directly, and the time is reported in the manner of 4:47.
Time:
11:39
